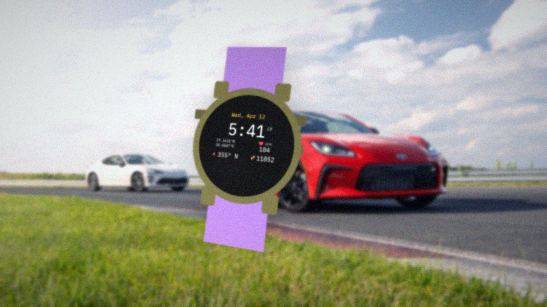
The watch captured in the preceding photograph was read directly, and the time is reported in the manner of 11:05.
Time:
5:41
